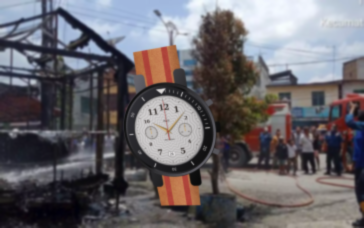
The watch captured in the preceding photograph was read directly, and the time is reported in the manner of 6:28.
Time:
10:08
